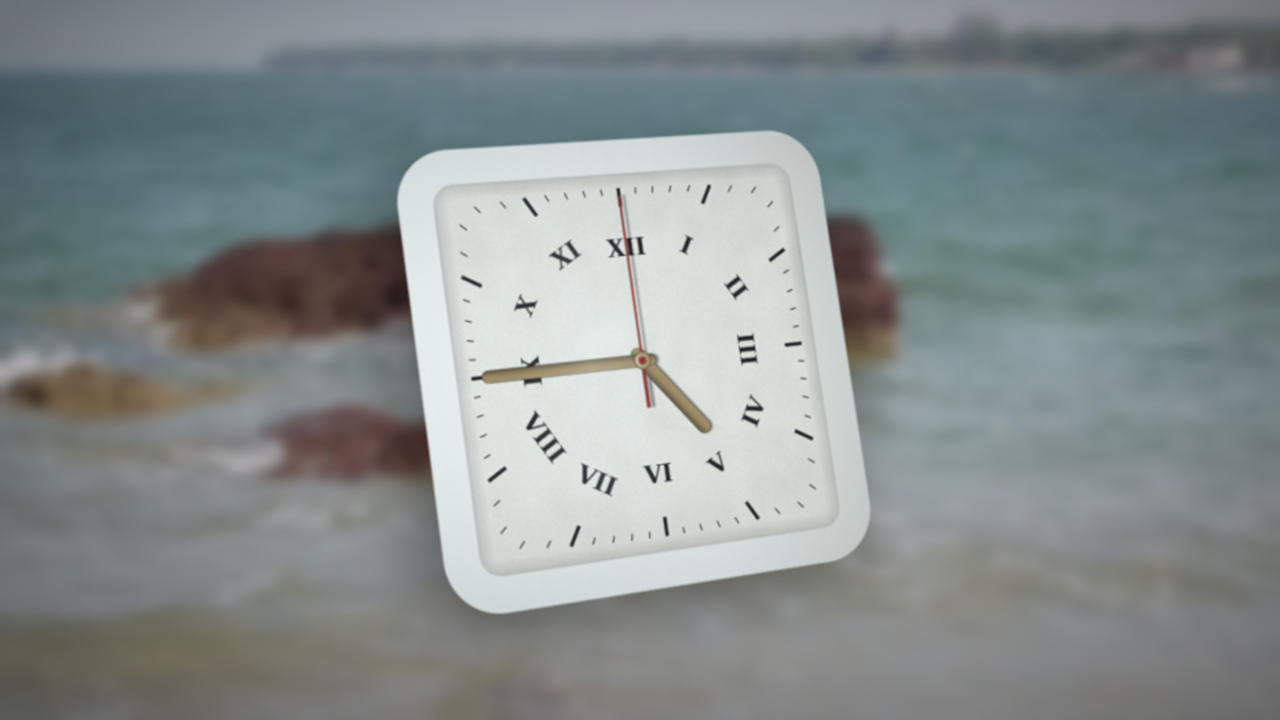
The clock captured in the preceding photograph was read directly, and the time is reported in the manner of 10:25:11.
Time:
4:45:00
